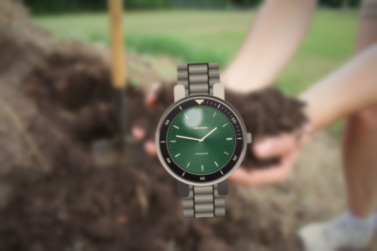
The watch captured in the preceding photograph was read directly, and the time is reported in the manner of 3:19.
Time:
1:47
